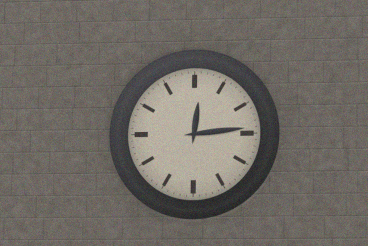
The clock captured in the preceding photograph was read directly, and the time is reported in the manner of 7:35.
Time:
12:14
